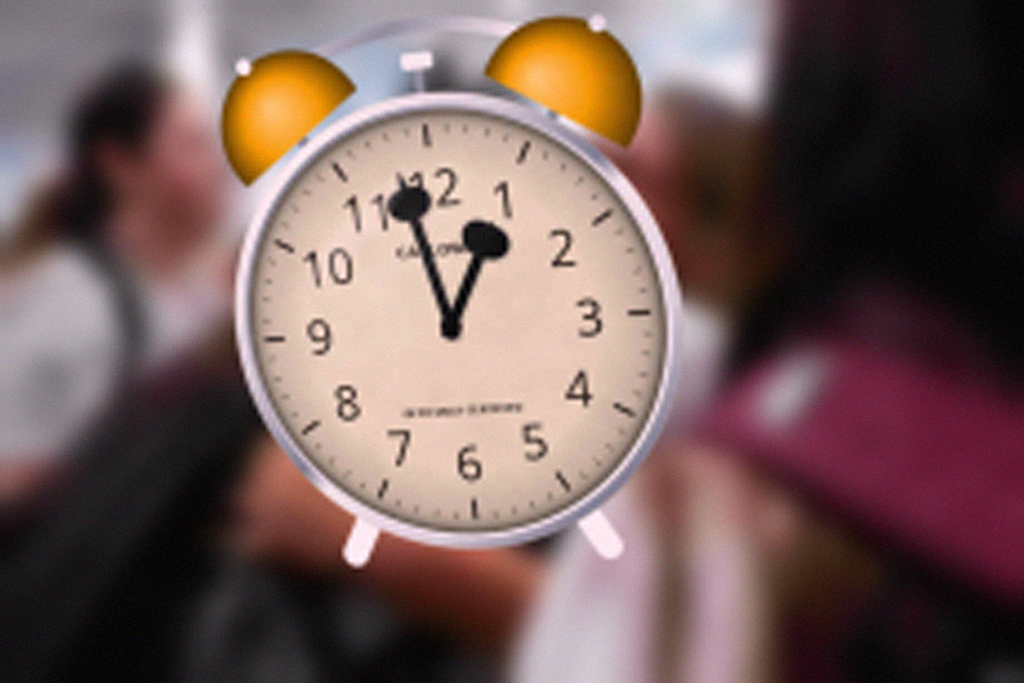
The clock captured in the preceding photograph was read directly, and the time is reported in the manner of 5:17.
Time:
12:58
